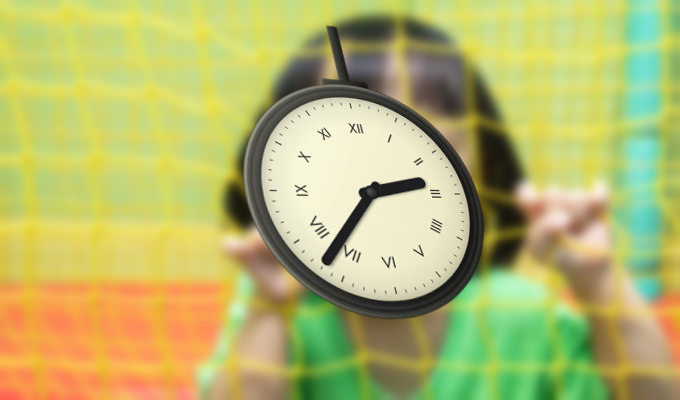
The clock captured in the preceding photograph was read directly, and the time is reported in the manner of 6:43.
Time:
2:37
